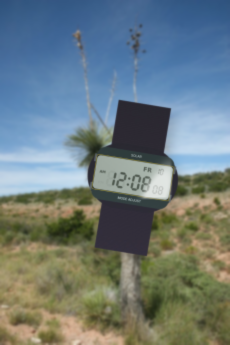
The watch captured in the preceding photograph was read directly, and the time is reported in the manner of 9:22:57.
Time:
12:08:08
